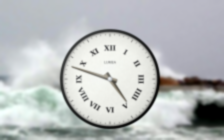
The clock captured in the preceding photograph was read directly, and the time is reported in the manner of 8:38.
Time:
4:48
